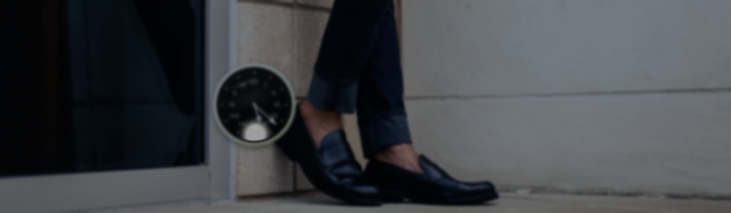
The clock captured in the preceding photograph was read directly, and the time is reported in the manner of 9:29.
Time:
5:22
